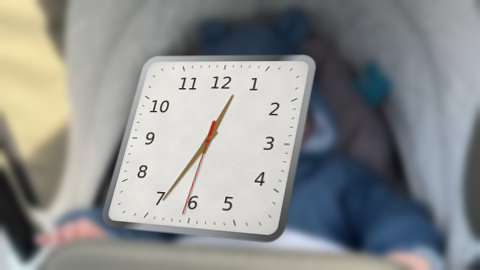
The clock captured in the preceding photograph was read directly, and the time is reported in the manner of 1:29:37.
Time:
12:34:31
